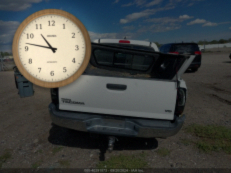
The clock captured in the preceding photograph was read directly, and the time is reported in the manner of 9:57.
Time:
10:47
